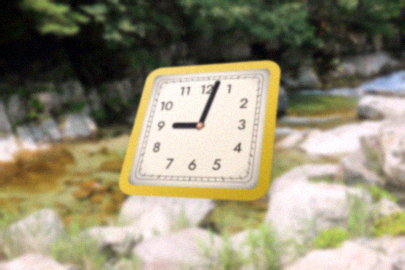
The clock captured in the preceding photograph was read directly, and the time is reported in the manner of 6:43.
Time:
9:02
